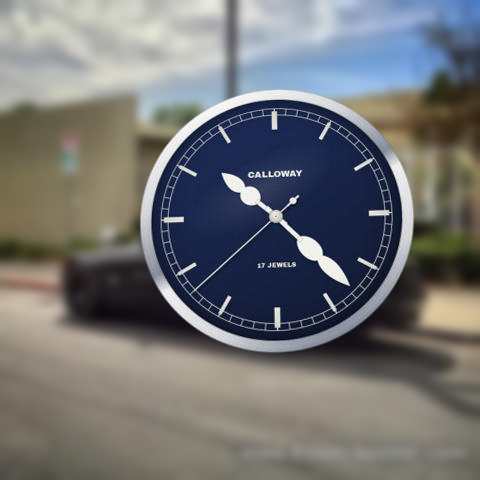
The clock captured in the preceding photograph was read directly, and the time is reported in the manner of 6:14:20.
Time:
10:22:38
